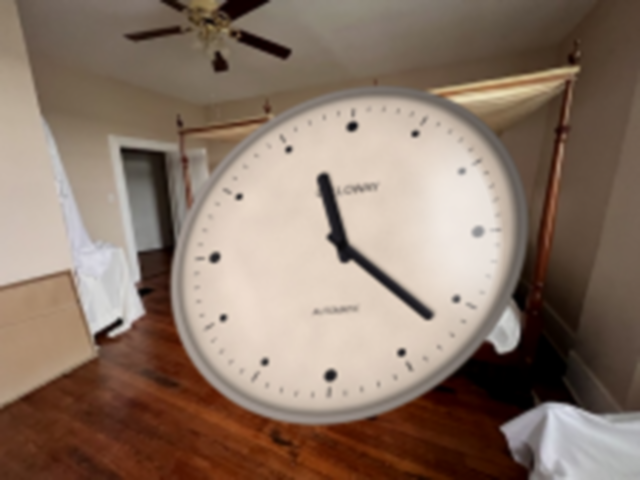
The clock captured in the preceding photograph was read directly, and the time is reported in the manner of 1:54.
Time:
11:22
